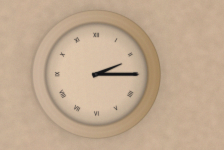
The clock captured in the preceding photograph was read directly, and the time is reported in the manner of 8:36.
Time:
2:15
